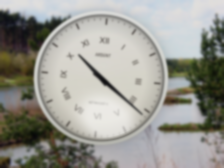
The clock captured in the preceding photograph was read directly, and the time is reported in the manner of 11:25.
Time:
10:21
